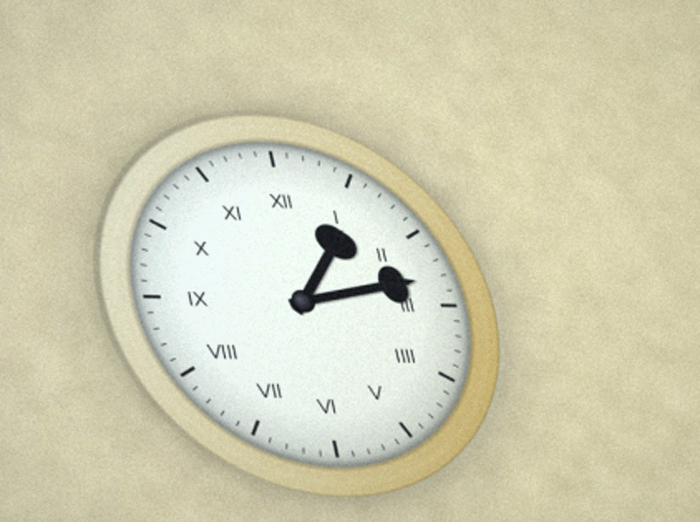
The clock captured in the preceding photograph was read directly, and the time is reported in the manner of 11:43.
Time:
1:13
